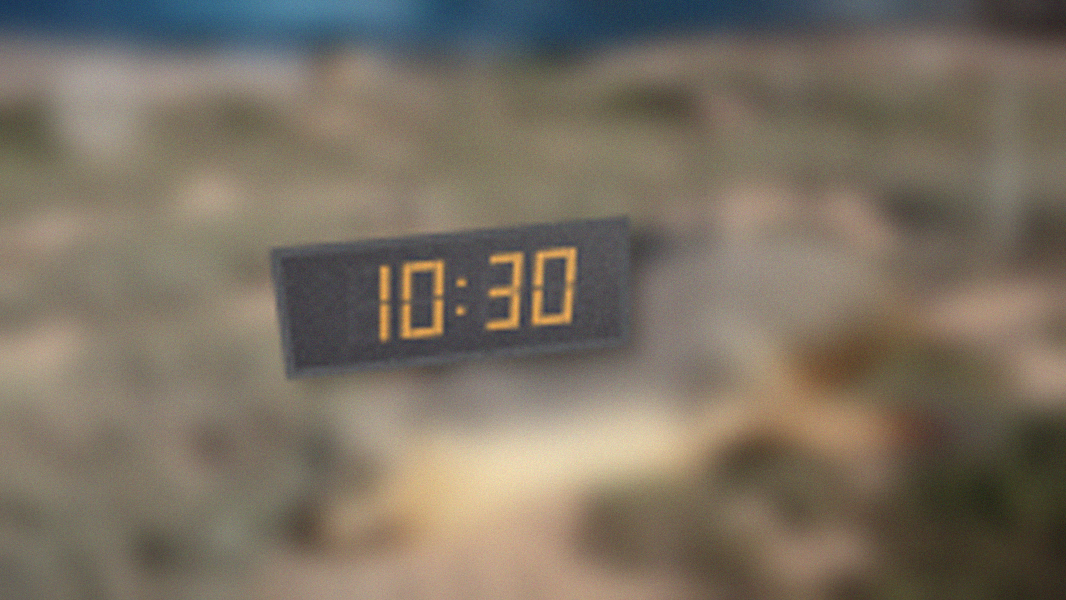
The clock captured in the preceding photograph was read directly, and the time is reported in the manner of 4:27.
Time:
10:30
